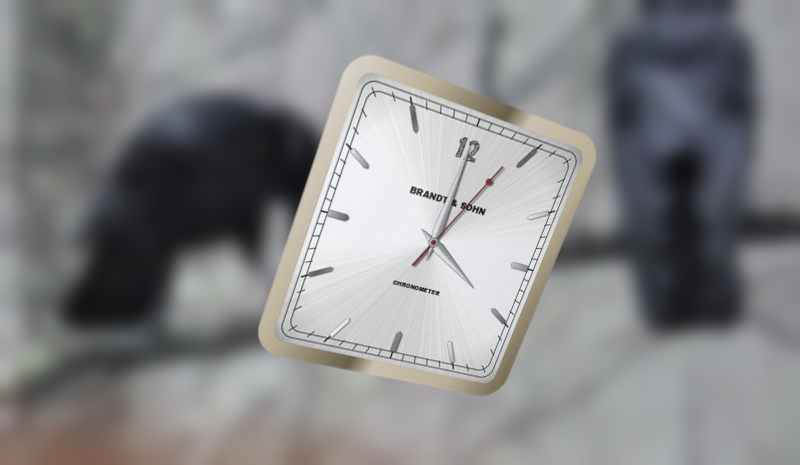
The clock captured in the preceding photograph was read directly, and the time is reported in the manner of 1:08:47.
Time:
4:00:04
